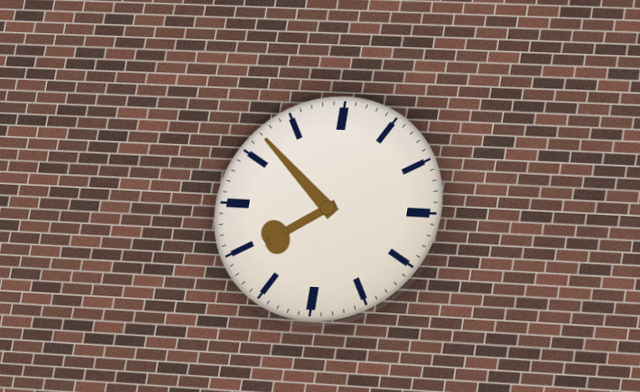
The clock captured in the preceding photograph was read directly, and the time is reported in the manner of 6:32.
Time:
7:52
